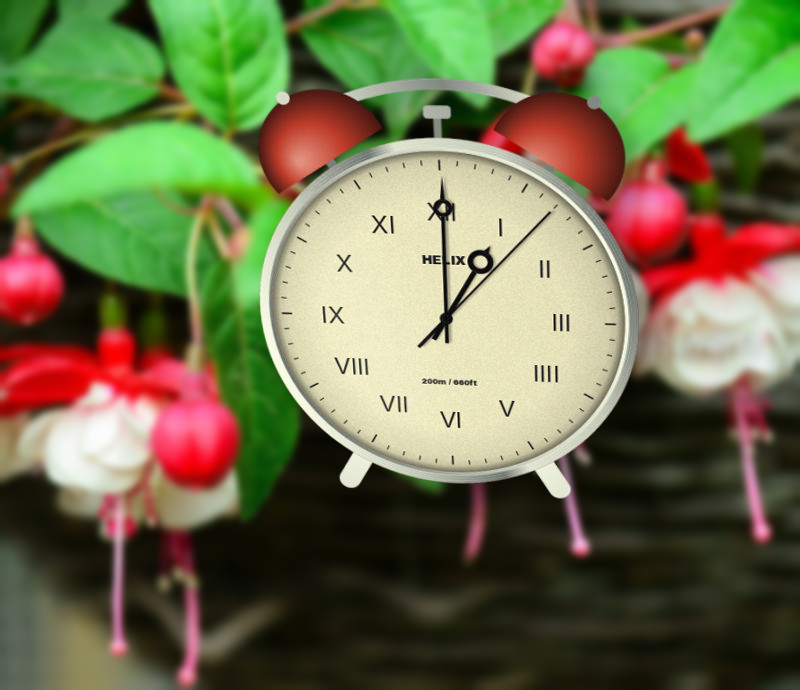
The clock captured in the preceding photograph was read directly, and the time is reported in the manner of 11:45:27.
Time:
1:00:07
